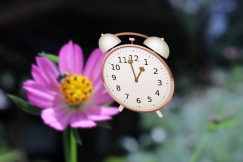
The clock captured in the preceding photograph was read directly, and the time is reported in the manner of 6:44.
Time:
12:58
